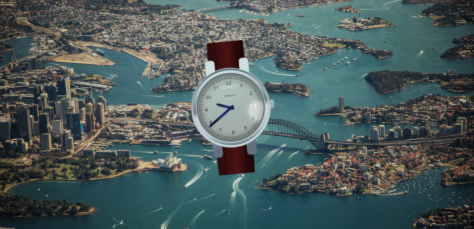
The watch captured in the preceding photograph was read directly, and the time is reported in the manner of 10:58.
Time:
9:39
